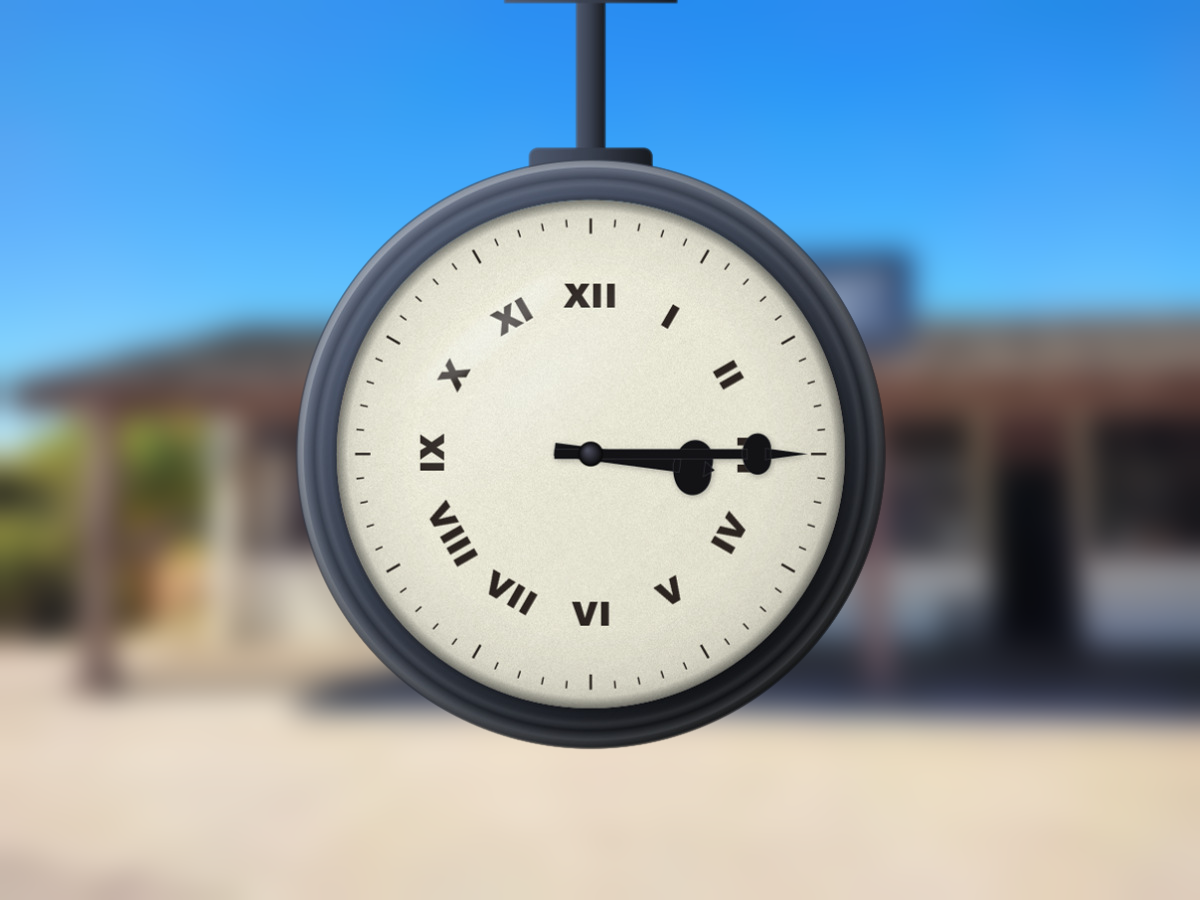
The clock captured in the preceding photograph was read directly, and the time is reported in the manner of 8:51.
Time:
3:15
